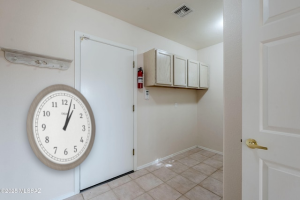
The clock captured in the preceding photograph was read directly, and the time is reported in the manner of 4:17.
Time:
1:03
